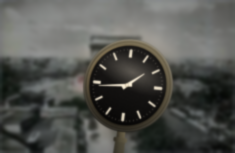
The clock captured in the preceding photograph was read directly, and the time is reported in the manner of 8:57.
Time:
1:44
